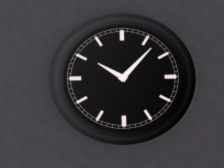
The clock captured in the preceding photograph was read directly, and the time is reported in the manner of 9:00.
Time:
10:07
